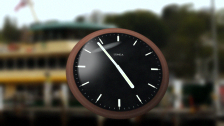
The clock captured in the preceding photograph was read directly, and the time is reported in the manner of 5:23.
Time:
4:54
